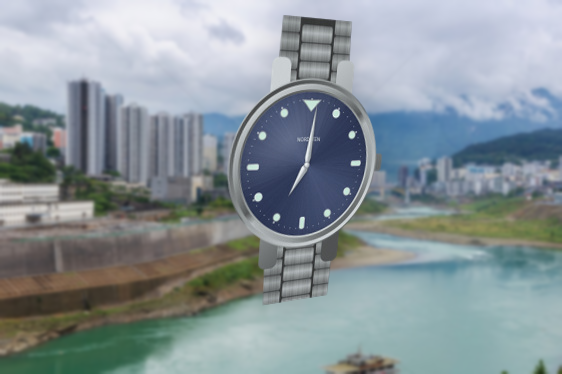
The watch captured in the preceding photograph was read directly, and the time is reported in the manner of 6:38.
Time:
7:01
